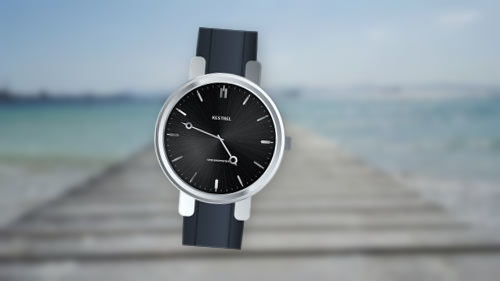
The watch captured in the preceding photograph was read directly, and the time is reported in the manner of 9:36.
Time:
4:48
